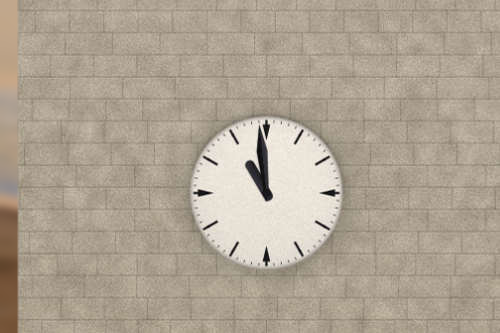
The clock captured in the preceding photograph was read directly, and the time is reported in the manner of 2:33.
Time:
10:59
